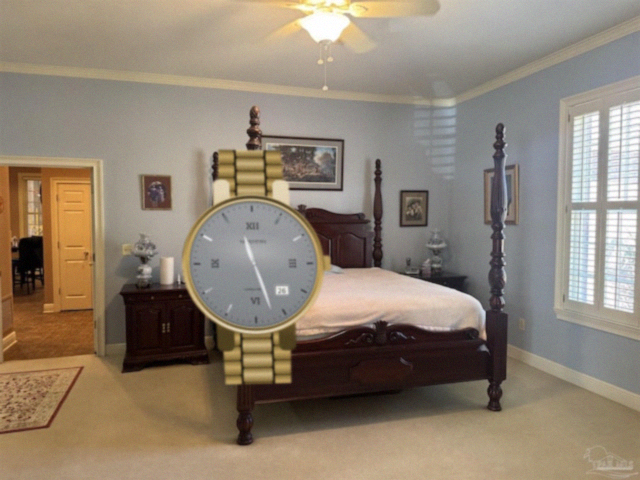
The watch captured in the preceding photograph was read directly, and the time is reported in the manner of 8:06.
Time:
11:27
